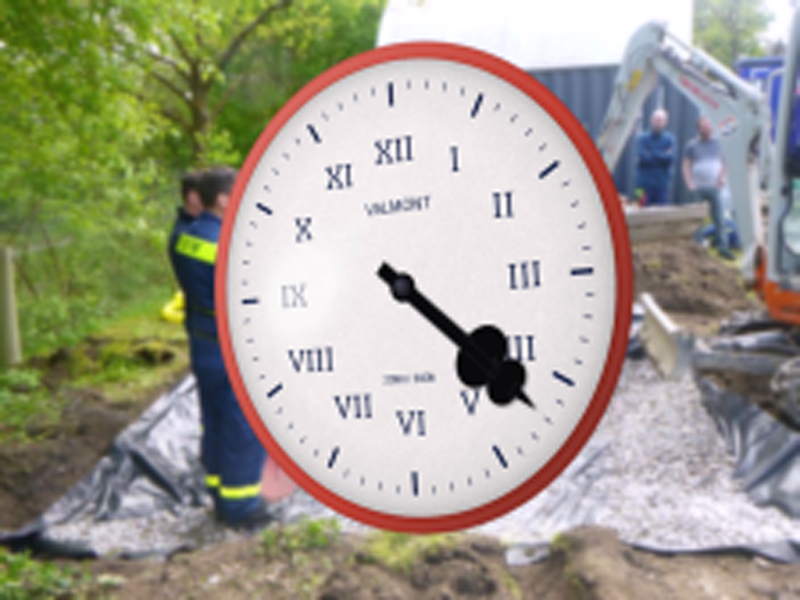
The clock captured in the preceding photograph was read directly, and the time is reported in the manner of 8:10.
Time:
4:22
